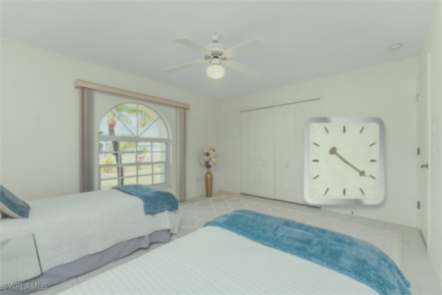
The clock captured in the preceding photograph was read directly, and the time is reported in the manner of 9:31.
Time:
10:21
